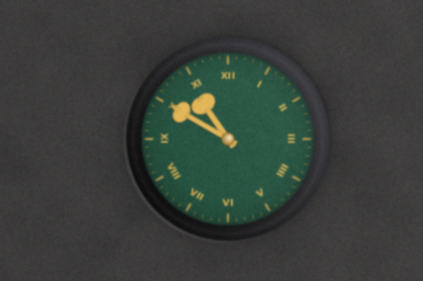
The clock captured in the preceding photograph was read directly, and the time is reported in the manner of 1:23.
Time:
10:50
